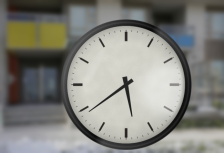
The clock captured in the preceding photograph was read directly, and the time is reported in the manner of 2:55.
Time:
5:39
